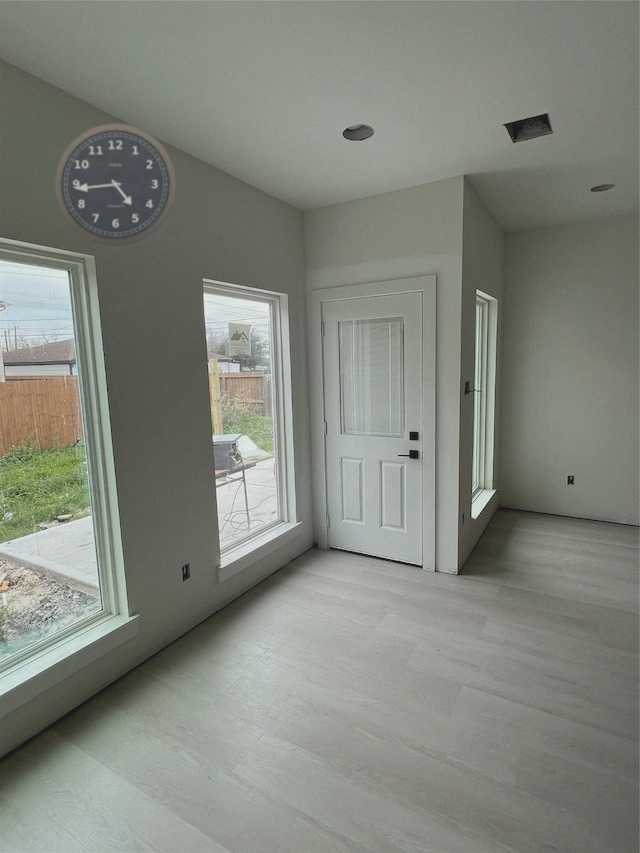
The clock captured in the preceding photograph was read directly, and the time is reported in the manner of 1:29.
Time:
4:44
